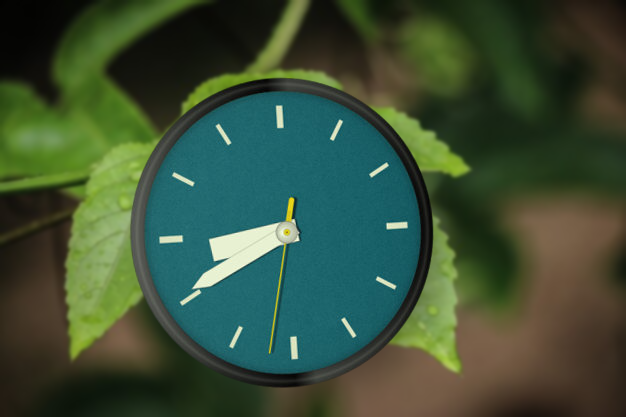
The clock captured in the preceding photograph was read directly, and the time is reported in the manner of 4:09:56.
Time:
8:40:32
